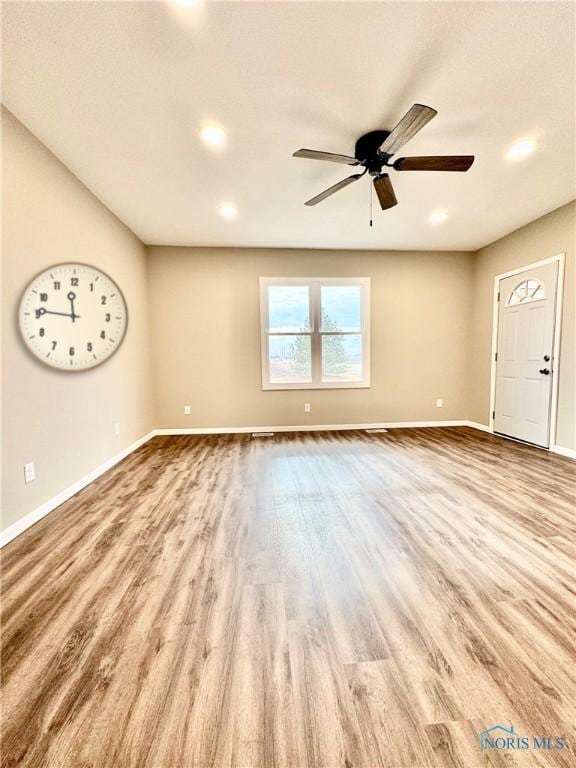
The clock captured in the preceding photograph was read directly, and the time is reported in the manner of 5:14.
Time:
11:46
